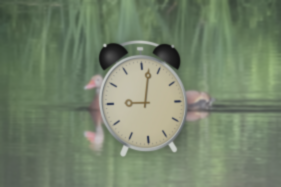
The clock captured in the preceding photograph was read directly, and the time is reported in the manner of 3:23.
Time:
9:02
